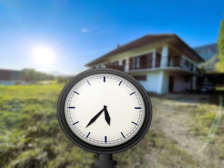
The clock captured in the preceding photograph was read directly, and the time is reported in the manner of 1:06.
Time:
5:37
